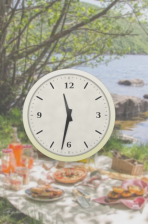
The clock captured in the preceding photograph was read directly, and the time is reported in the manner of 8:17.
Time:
11:32
